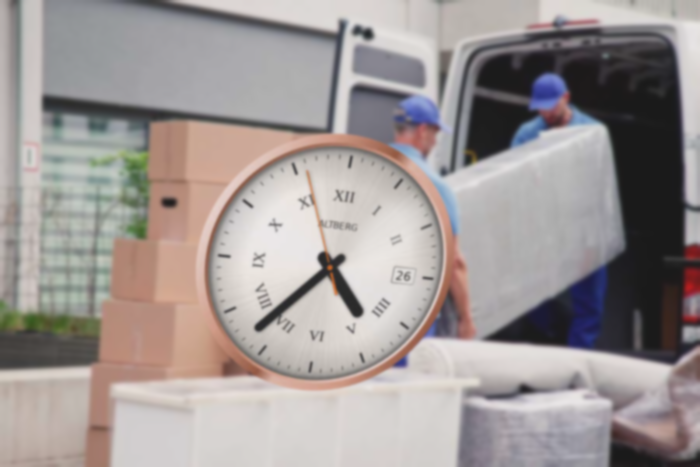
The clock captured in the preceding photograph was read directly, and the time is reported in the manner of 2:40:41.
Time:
4:36:56
